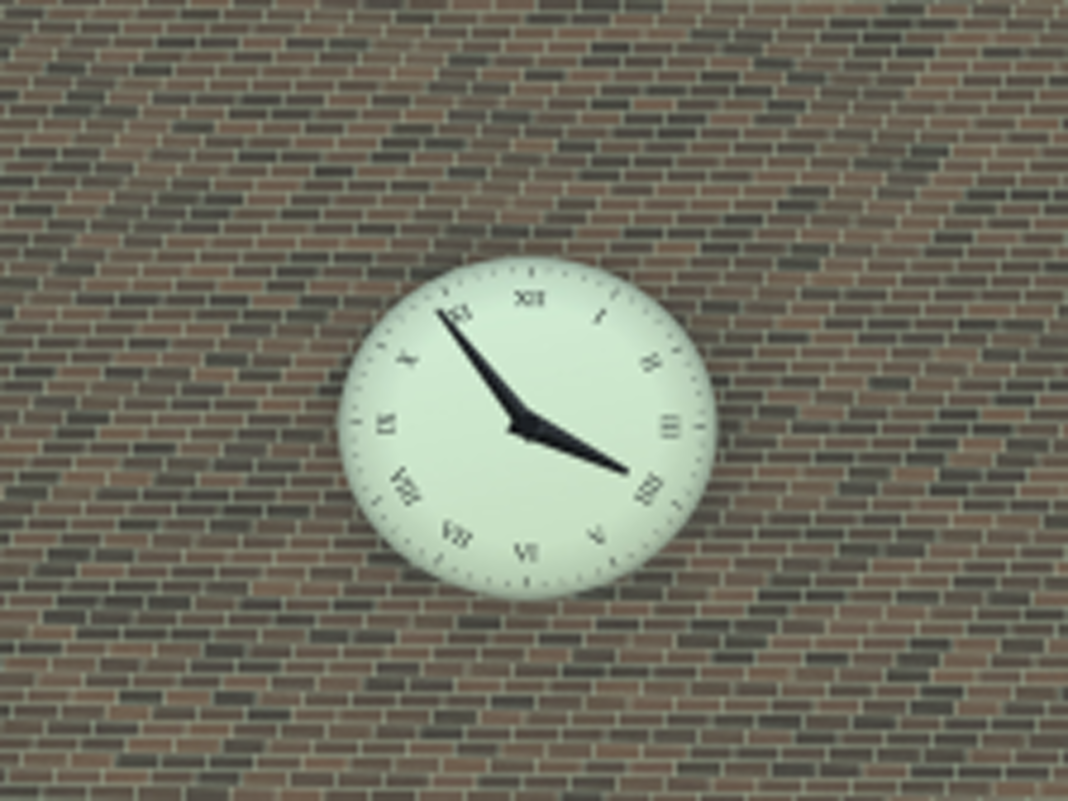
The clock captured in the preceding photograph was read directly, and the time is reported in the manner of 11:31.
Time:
3:54
